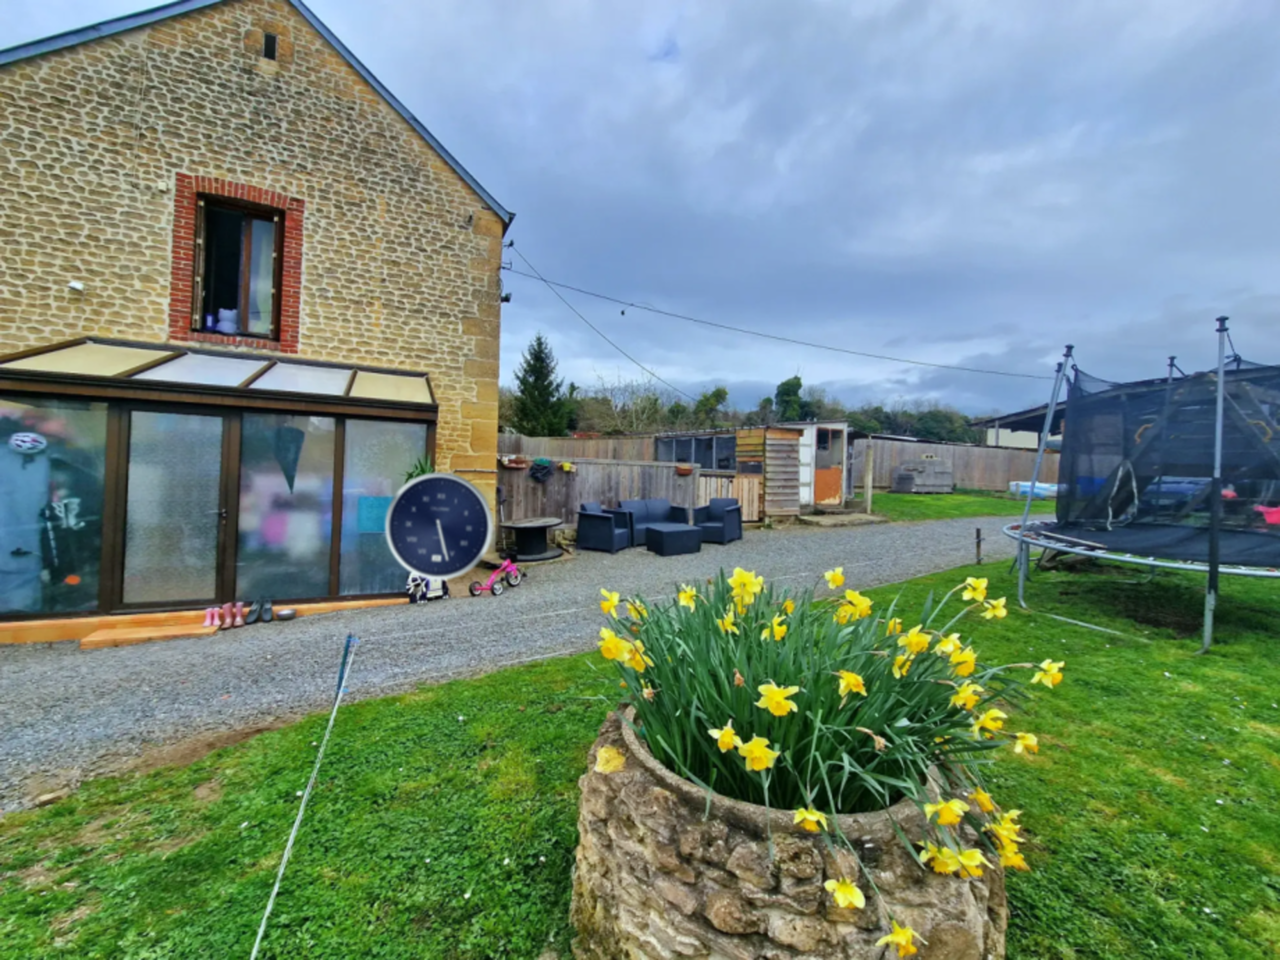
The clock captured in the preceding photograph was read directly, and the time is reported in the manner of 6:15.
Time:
5:27
